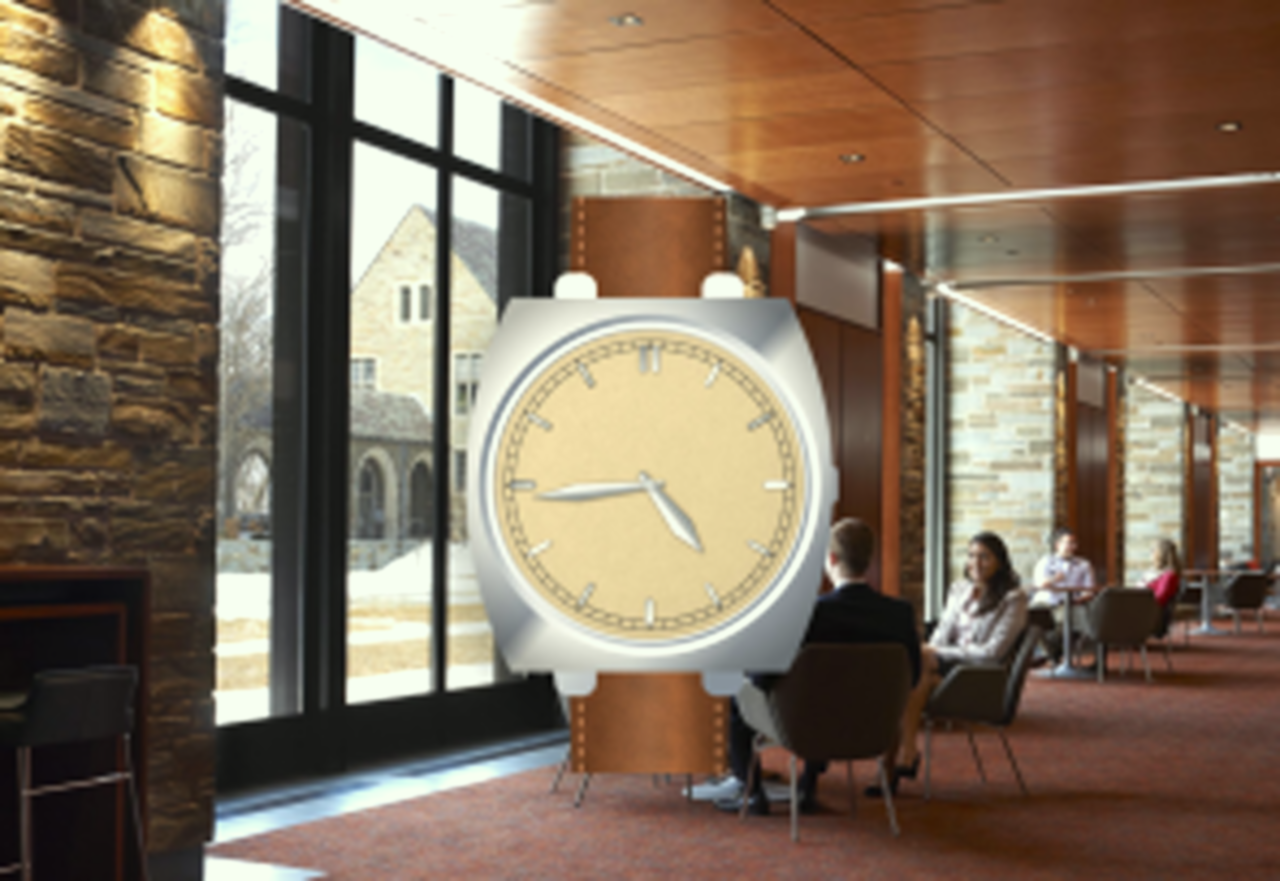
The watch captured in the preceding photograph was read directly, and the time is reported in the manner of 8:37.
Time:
4:44
